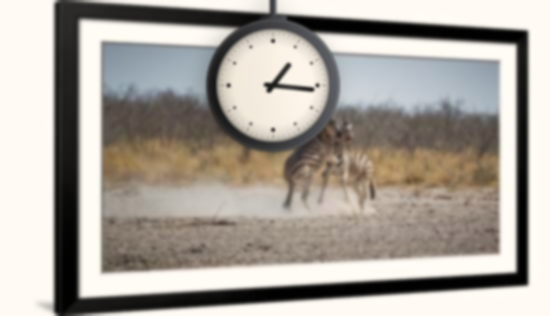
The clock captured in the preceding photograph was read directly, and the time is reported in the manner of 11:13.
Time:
1:16
